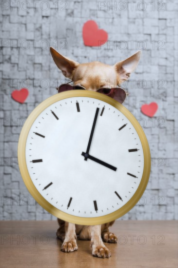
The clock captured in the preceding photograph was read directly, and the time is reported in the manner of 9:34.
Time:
4:04
